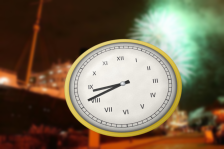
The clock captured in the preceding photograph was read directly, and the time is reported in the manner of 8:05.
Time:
8:41
